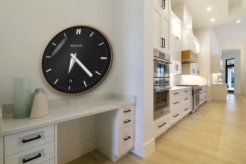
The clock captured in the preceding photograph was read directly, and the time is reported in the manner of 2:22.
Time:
6:22
